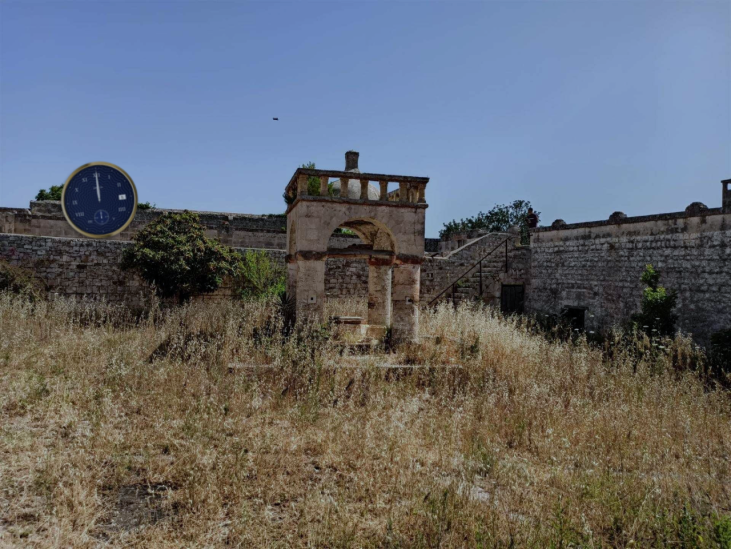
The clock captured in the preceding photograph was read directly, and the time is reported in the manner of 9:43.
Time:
12:00
